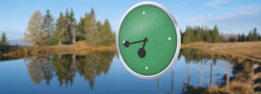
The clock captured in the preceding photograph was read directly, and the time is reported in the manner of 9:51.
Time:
6:44
